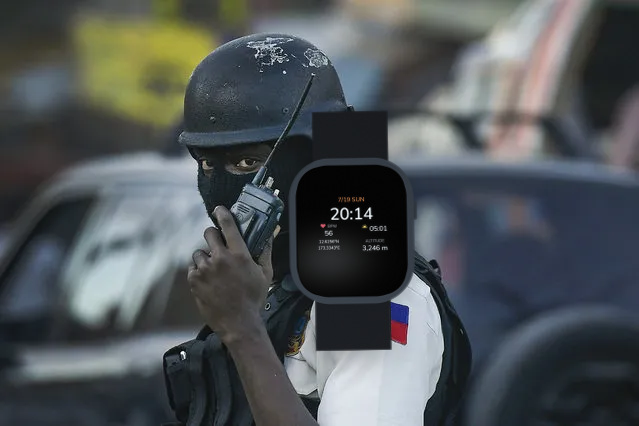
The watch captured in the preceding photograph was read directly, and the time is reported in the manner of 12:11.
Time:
20:14
